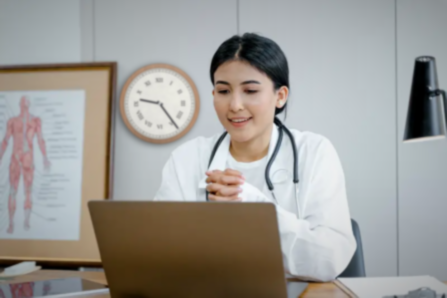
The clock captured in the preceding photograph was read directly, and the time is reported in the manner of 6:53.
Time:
9:24
